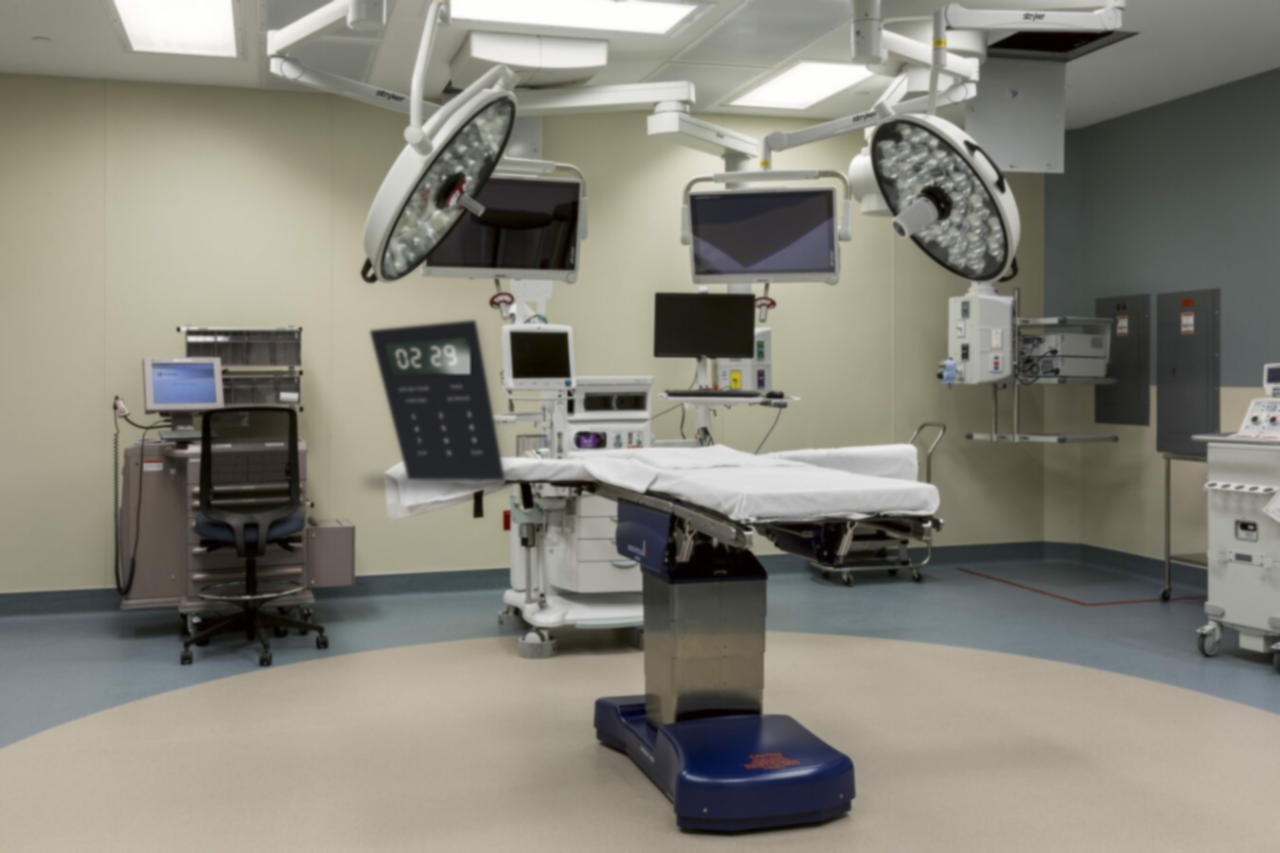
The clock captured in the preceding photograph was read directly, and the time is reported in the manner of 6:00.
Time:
2:29
